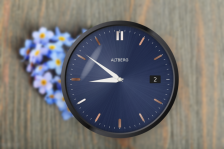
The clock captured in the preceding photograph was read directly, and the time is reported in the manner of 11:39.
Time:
8:51
